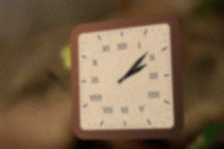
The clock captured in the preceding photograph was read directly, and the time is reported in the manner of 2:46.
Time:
2:08
